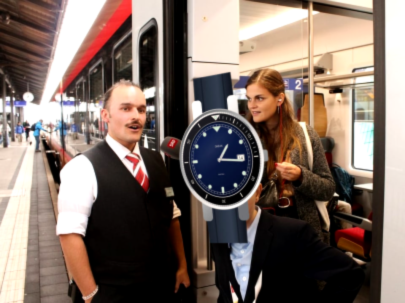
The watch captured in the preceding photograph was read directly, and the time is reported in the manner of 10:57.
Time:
1:16
